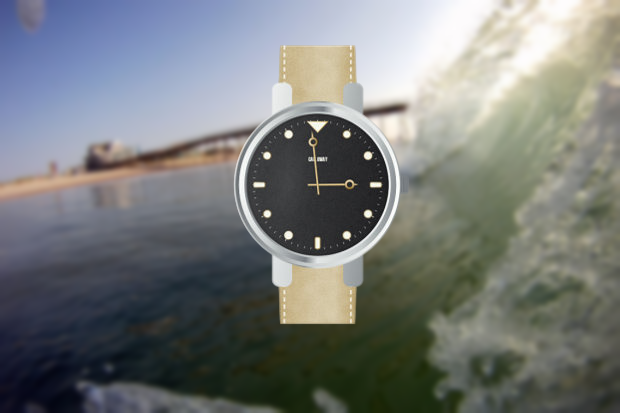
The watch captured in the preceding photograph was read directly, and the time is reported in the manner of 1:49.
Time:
2:59
